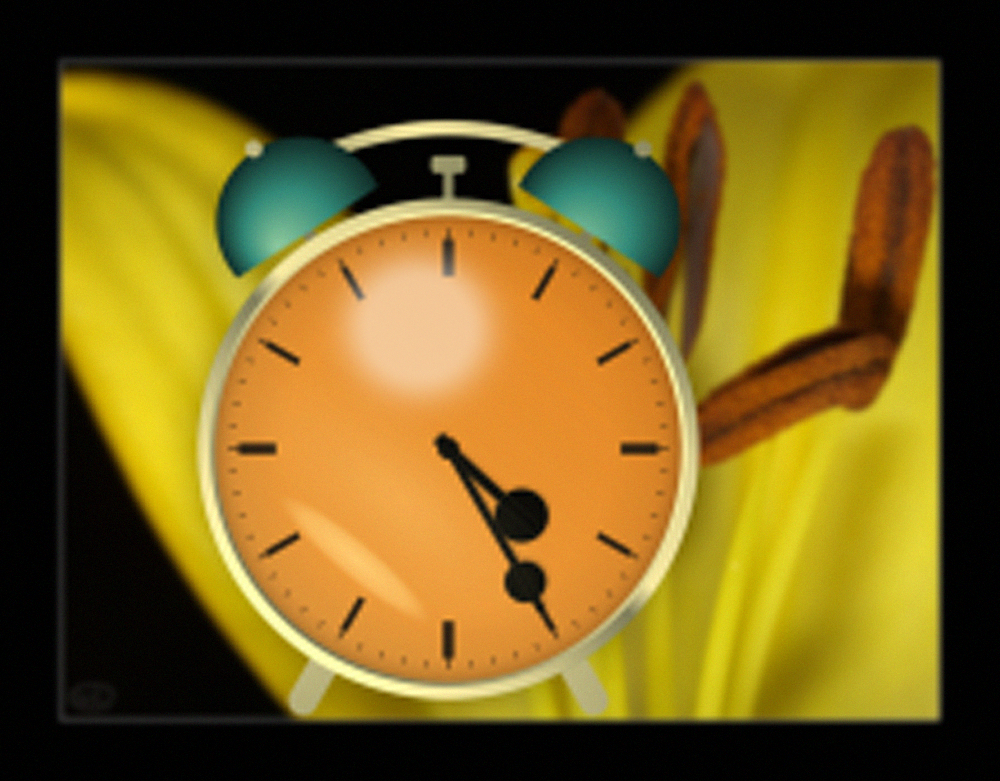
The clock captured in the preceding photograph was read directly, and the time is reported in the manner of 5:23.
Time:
4:25
